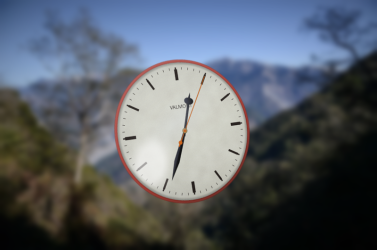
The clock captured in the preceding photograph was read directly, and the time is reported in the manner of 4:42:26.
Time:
12:34:05
